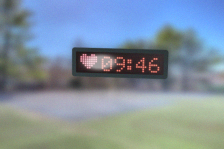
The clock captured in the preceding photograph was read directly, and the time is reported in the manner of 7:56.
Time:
9:46
